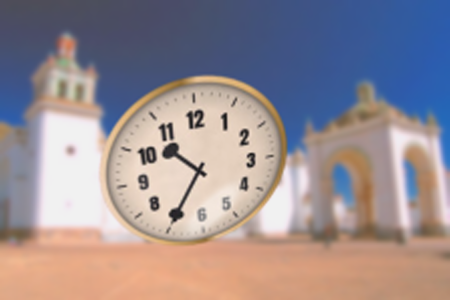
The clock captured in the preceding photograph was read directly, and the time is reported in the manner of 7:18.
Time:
10:35
